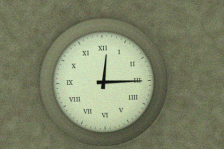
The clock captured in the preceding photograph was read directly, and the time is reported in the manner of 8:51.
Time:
12:15
